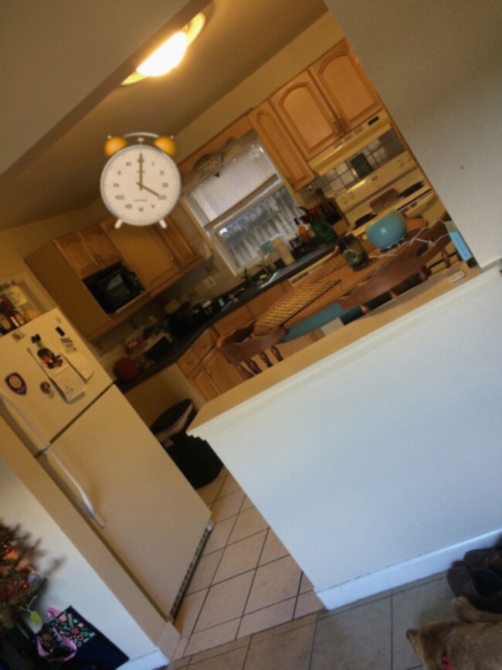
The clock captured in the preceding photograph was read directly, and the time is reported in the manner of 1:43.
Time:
4:00
